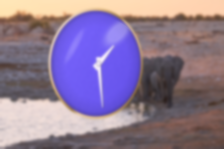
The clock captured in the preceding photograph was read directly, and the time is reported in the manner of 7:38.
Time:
1:29
